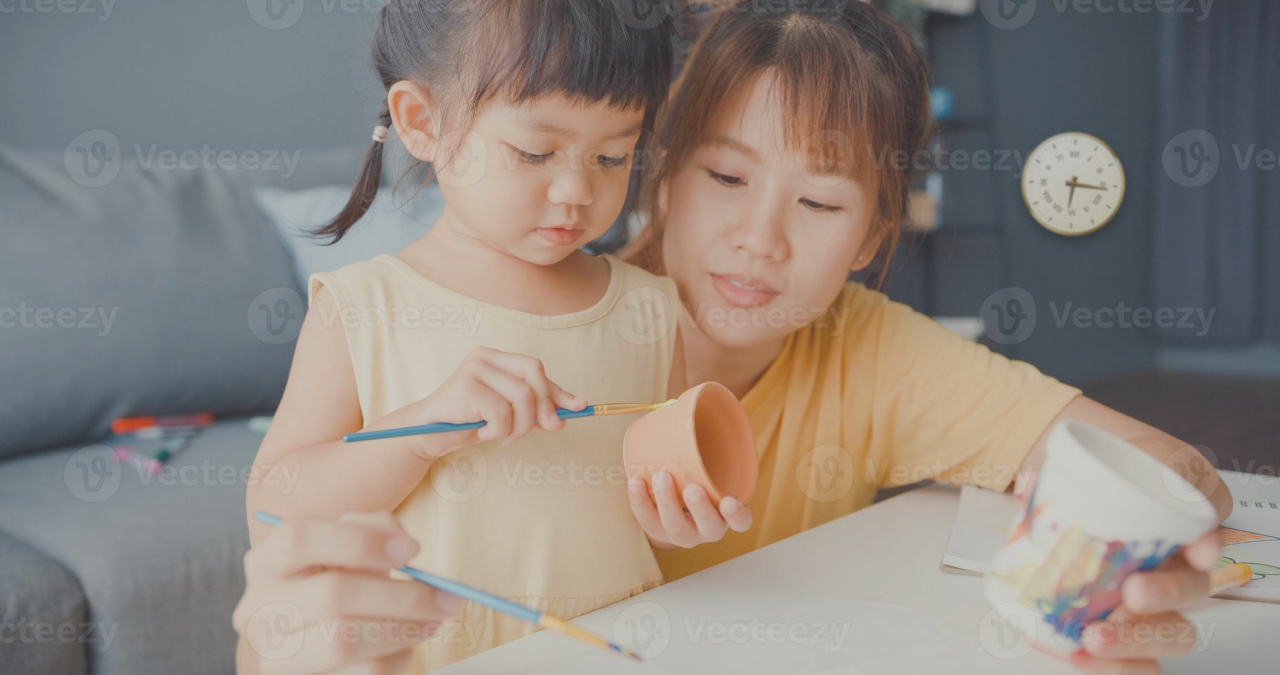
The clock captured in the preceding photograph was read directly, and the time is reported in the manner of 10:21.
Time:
6:16
